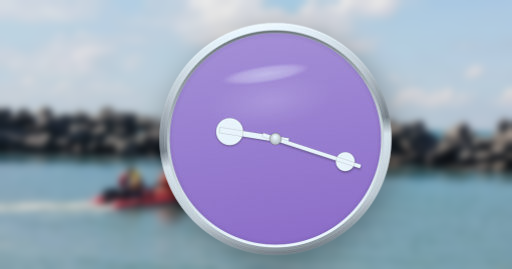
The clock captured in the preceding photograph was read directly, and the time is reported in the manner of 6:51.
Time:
9:18
